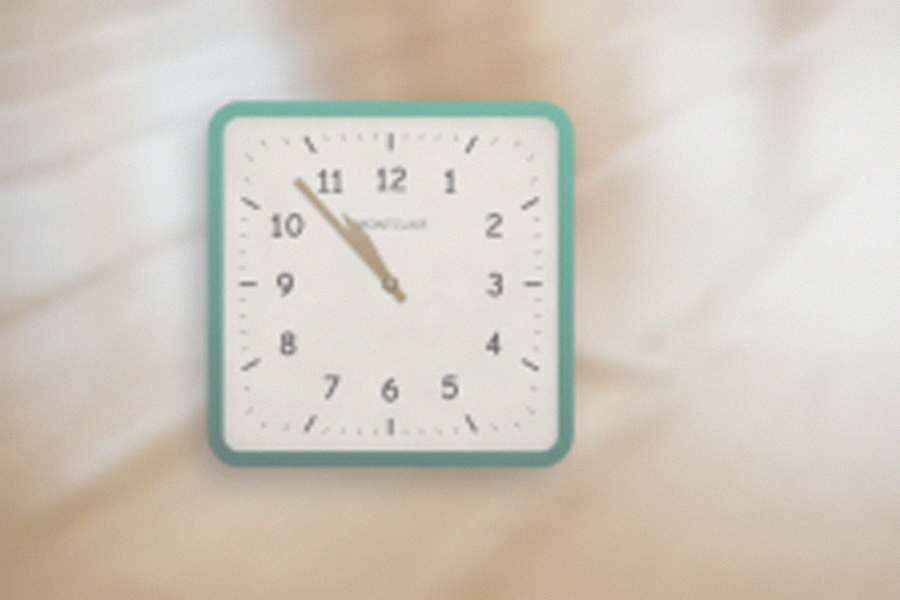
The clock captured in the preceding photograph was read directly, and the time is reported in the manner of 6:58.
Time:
10:53
